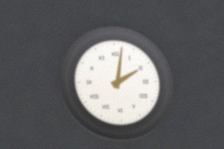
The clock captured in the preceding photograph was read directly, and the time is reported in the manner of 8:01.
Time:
2:02
